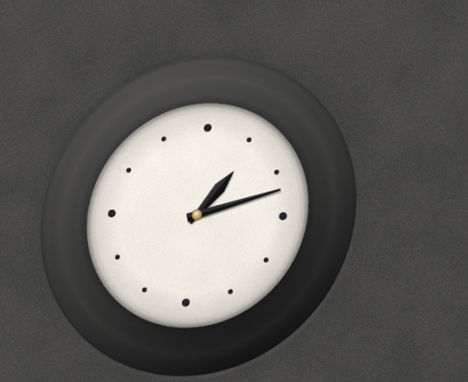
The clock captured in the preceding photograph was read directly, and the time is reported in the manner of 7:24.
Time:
1:12
